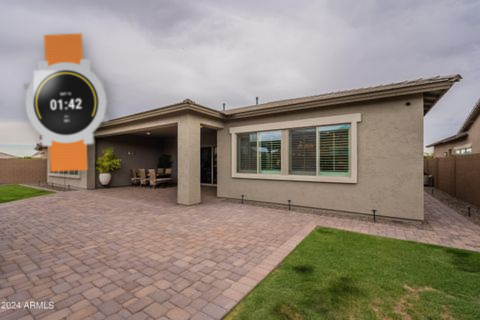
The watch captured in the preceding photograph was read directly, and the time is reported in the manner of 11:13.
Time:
1:42
